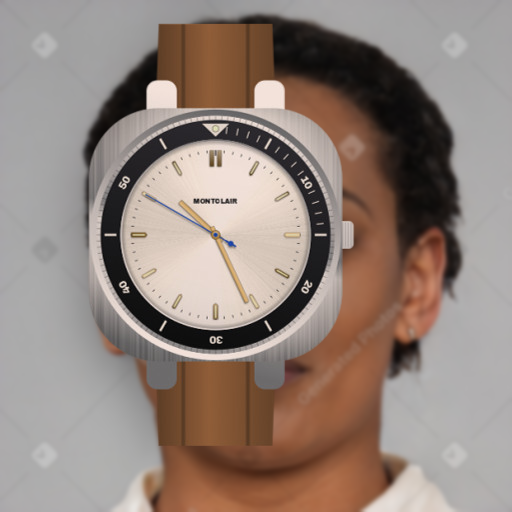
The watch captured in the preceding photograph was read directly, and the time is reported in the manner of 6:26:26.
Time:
10:25:50
